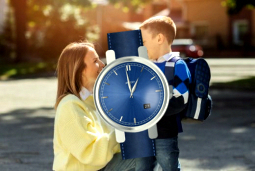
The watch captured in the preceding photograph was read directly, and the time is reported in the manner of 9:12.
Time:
12:59
